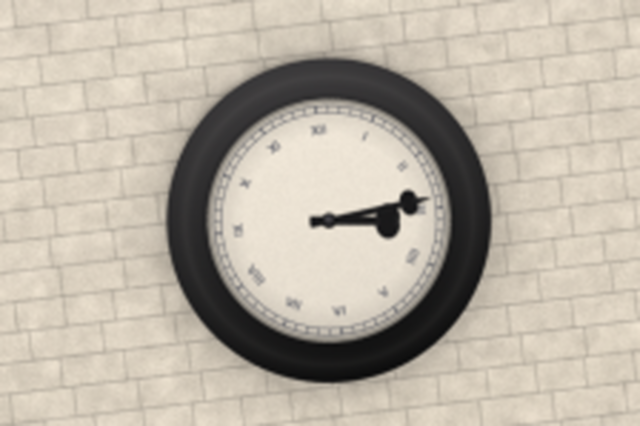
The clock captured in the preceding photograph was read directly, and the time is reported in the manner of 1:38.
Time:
3:14
